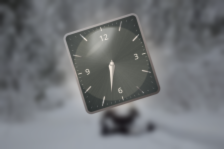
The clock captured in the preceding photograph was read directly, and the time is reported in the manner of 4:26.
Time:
6:33
